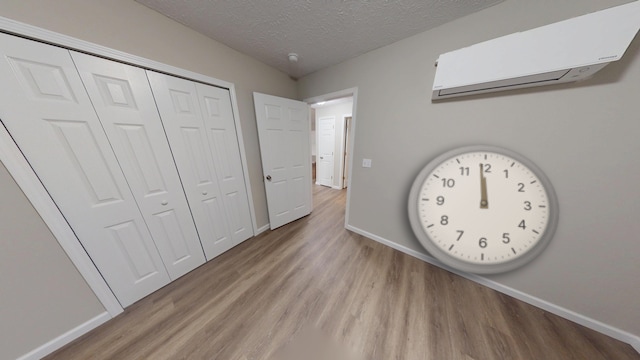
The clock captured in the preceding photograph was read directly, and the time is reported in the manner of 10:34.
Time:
11:59
